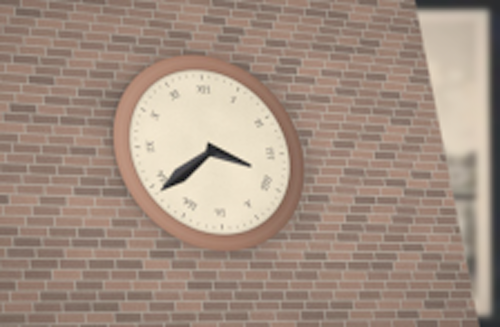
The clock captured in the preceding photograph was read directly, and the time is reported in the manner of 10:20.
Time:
3:39
